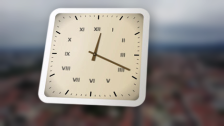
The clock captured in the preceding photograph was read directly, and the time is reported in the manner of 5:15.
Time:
12:19
